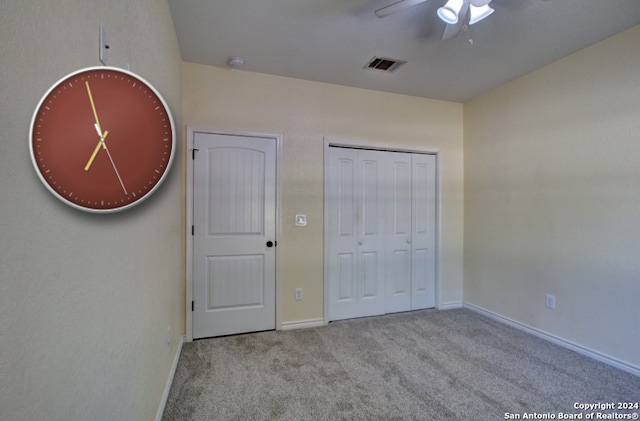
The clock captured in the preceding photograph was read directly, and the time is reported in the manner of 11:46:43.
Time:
6:57:26
